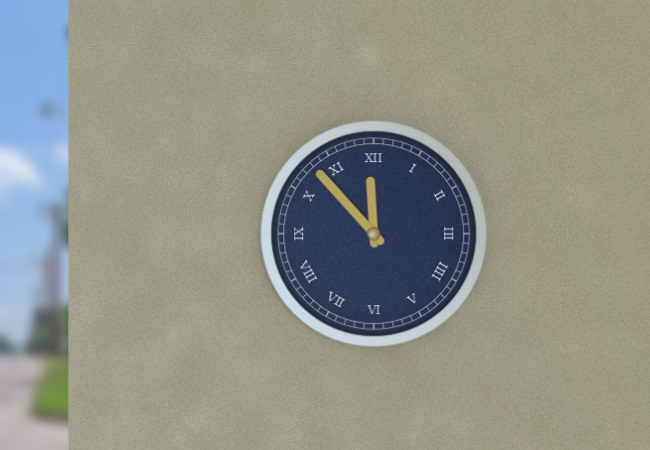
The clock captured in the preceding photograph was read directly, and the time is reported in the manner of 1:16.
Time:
11:53
